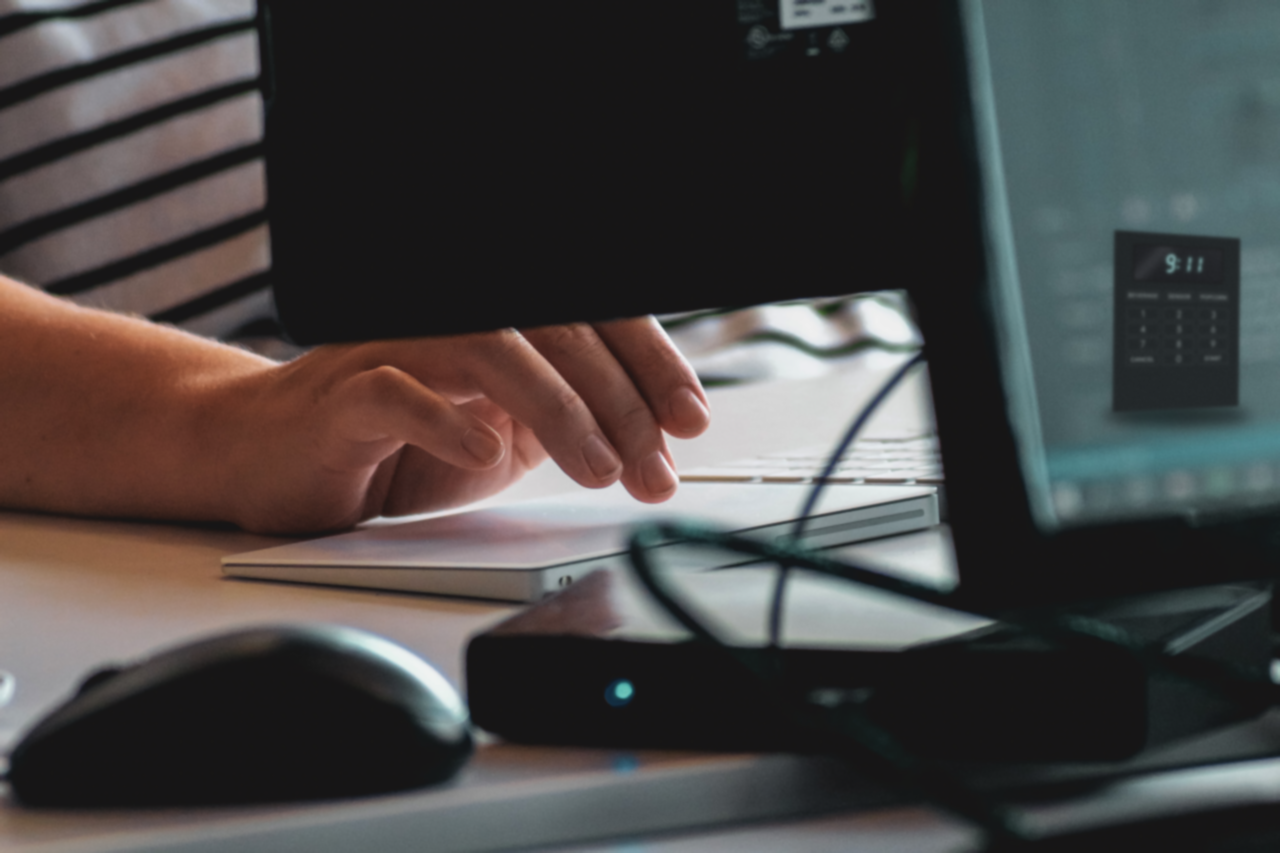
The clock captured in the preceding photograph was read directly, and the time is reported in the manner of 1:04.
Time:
9:11
